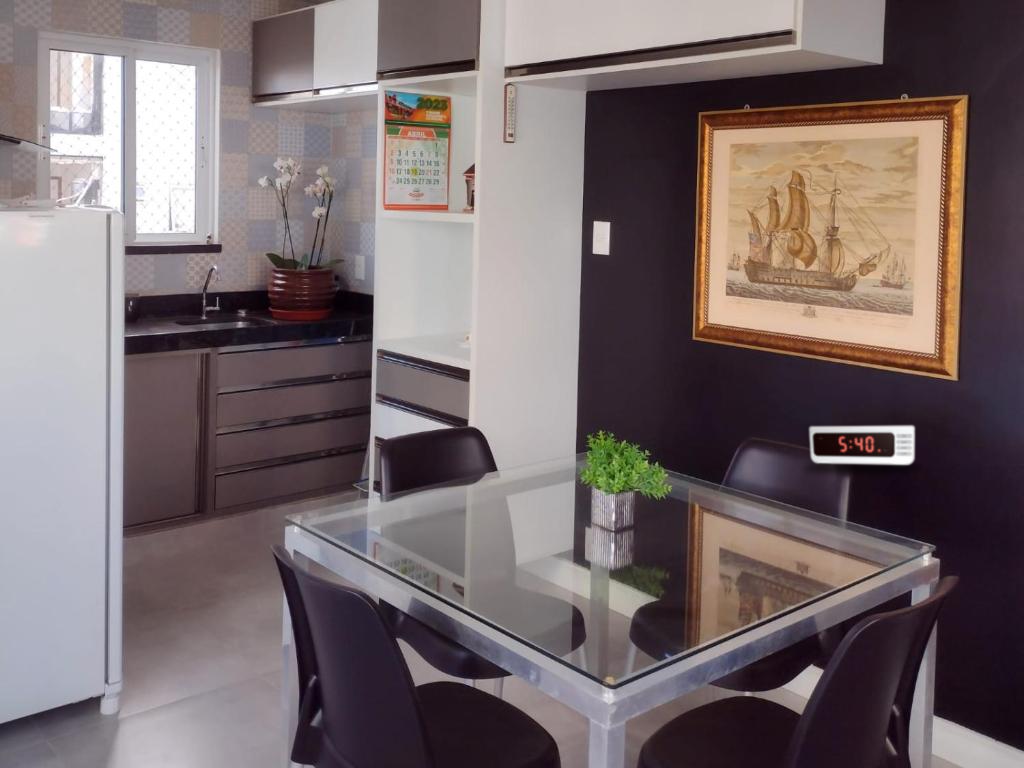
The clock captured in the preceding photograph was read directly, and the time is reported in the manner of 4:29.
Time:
5:40
